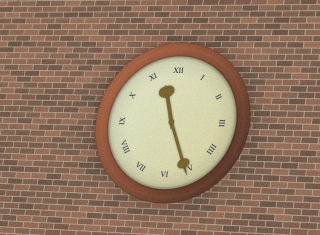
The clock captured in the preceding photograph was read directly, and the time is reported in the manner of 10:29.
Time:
11:26
